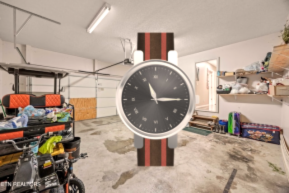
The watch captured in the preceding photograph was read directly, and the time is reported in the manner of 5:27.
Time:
11:15
